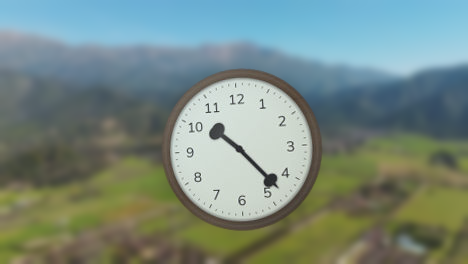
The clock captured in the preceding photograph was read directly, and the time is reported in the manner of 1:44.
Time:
10:23
